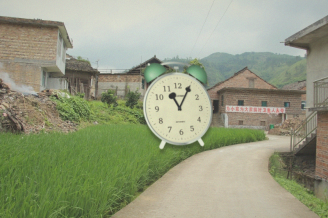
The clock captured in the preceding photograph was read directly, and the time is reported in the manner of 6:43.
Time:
11:05
